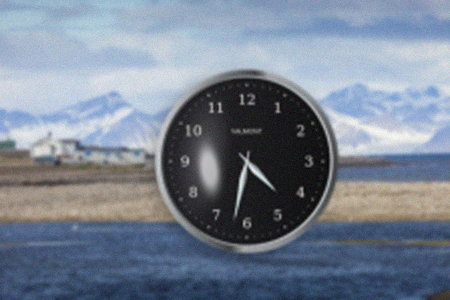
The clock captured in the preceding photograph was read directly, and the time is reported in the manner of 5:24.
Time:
4:32
